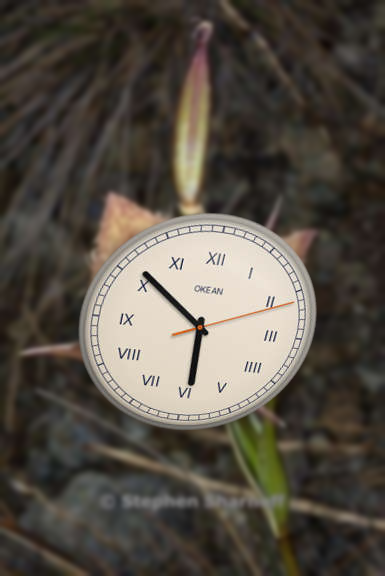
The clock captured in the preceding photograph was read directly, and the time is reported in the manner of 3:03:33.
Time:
5:51:11
